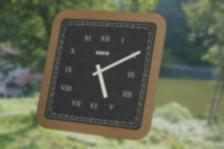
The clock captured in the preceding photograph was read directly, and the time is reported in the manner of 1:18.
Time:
5:10
